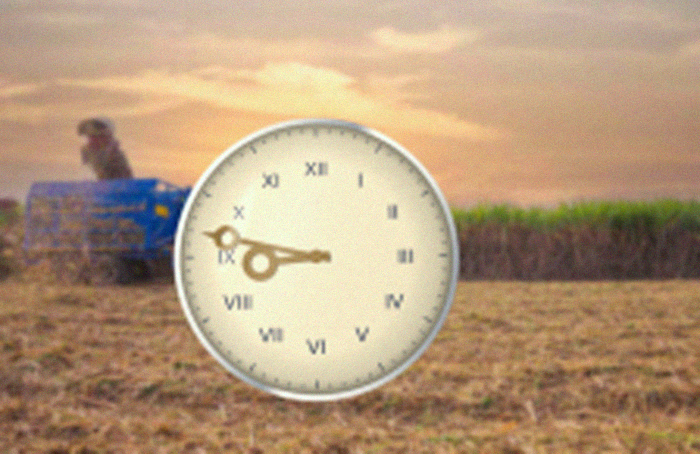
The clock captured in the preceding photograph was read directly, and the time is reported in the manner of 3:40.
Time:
8:47
